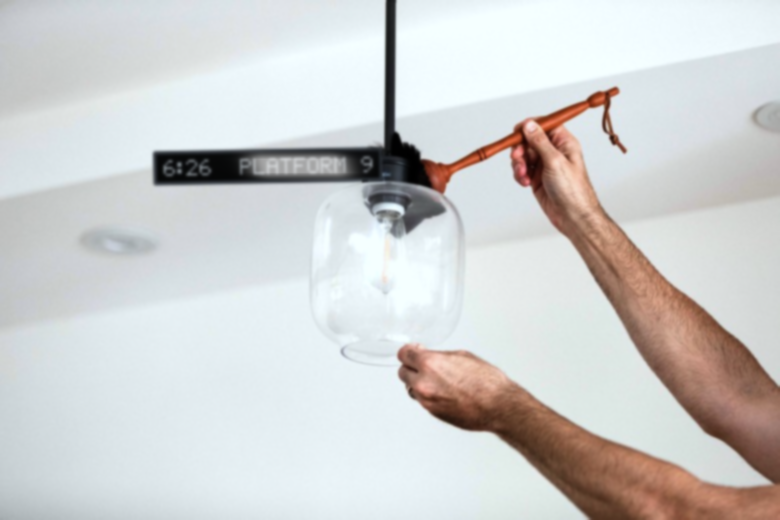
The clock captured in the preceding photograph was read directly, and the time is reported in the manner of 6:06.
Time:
6:26
